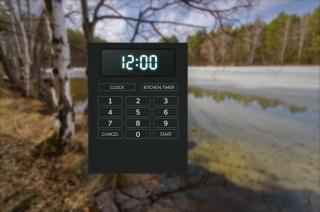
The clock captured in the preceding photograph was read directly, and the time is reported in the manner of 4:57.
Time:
12:00
